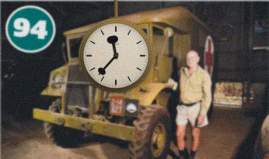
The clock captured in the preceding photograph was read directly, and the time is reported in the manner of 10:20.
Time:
11:37
